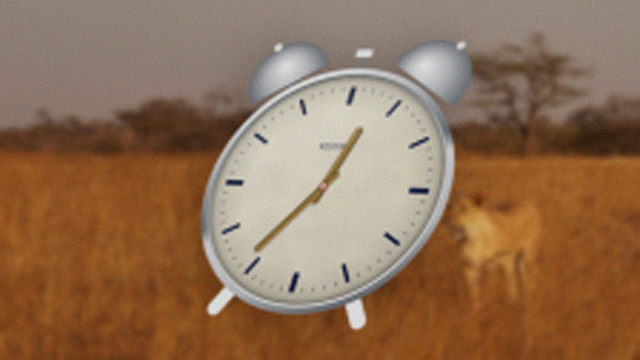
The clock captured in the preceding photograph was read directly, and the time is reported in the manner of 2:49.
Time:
12:36
